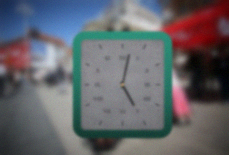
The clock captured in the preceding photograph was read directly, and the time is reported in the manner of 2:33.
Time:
5:02
